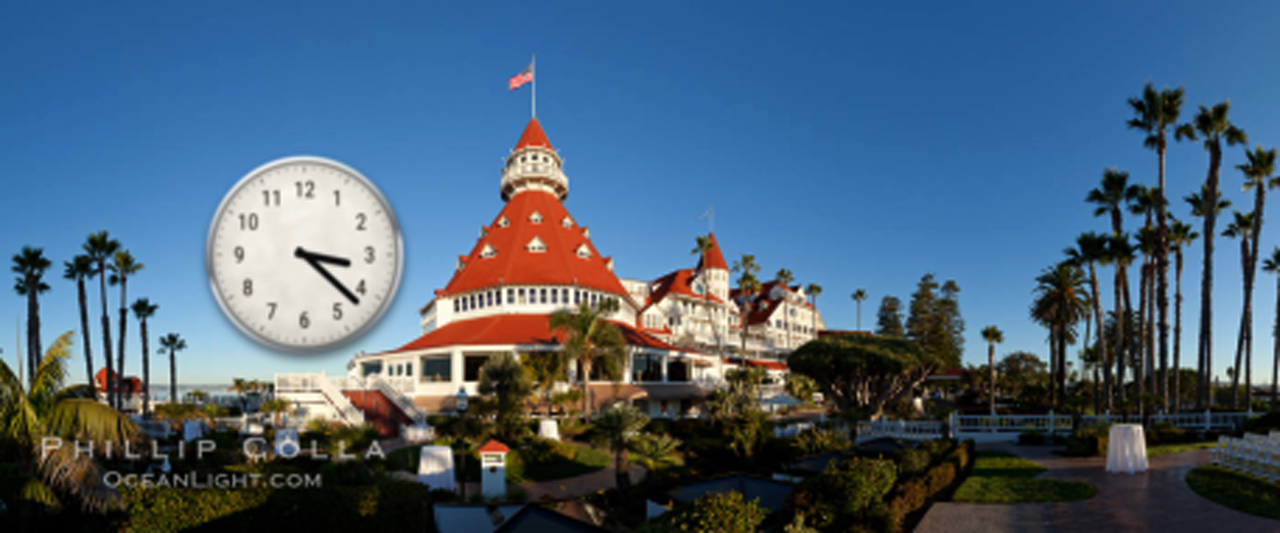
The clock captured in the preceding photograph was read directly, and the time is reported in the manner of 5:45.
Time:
3:22
